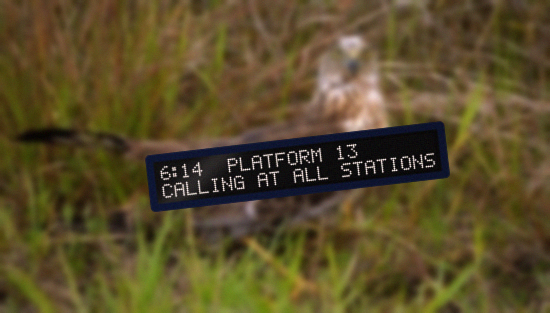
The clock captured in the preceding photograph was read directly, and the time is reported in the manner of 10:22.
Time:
6:14
